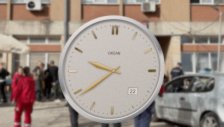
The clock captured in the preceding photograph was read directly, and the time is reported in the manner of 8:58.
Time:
9:39
